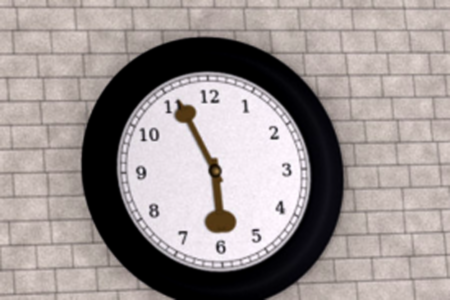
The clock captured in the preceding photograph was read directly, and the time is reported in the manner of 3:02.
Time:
5:56
